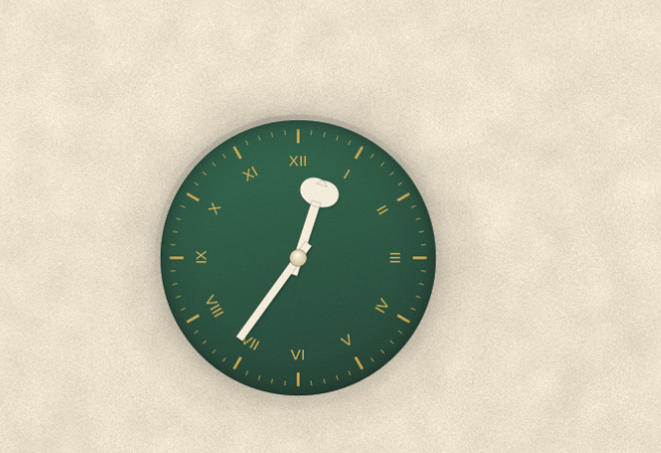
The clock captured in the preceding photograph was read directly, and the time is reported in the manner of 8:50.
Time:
12:36
